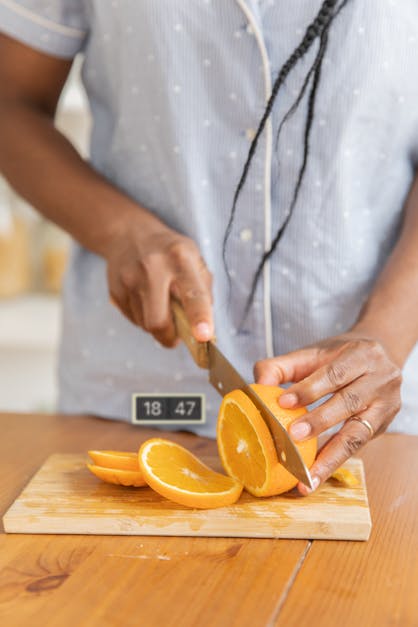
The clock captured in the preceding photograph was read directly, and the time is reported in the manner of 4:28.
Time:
18:47
